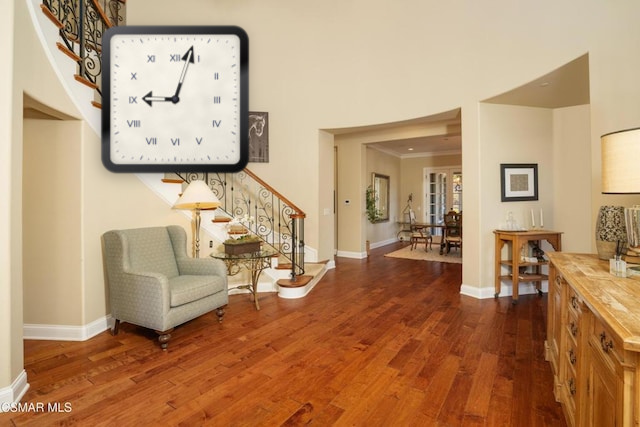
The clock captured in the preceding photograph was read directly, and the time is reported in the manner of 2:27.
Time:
9:03
